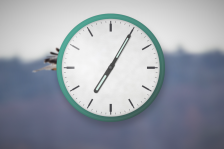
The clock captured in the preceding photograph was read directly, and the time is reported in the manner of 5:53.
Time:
7:05
